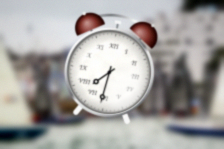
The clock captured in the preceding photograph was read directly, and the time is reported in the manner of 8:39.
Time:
7:31
